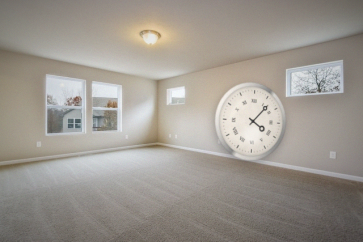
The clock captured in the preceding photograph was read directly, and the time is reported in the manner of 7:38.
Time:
4:07
